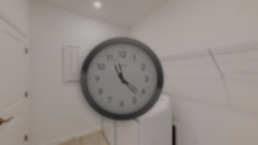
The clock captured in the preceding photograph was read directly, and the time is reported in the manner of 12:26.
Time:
11:22
